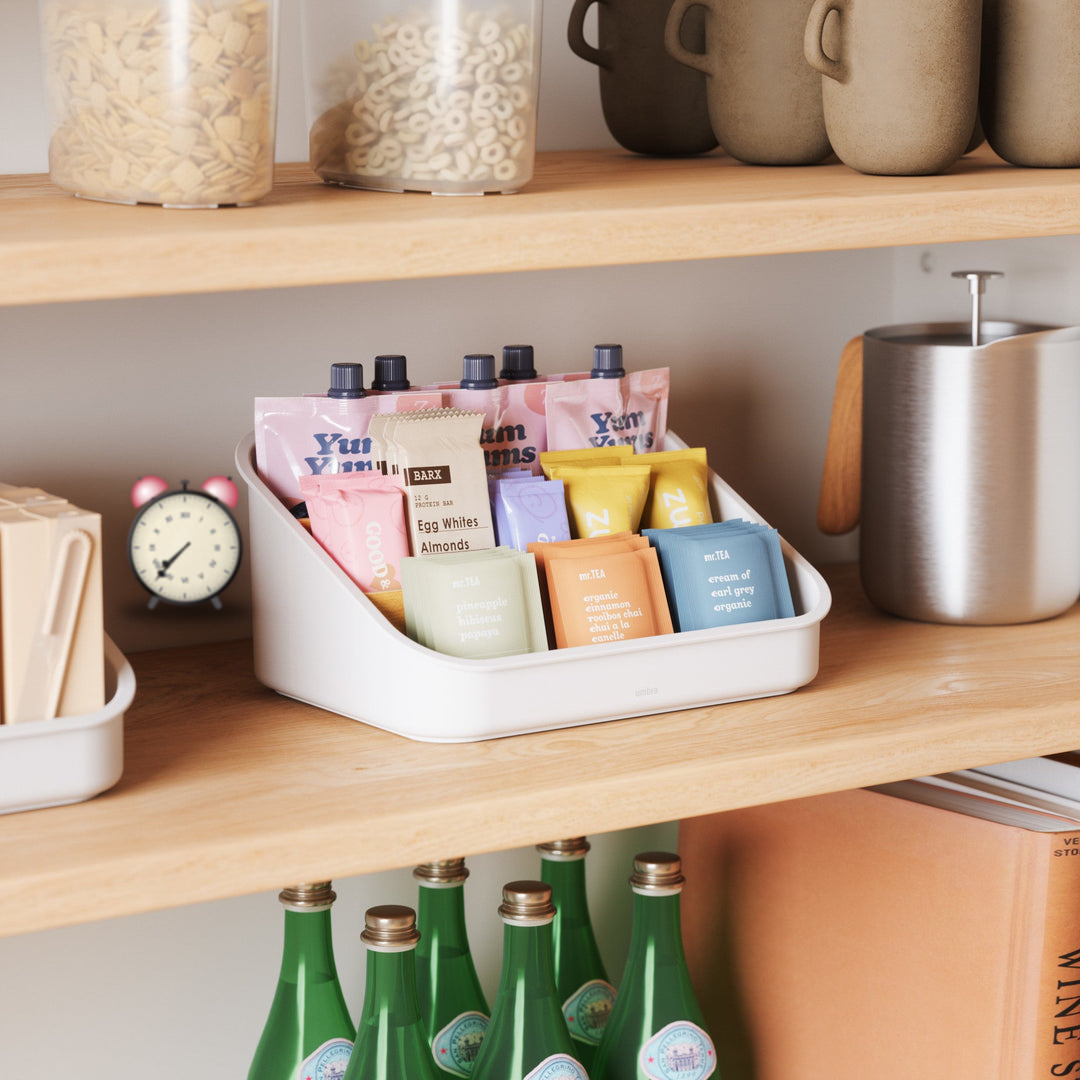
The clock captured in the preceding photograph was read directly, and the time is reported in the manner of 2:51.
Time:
7:37
